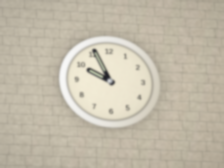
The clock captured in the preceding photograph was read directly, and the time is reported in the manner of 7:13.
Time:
9:56
